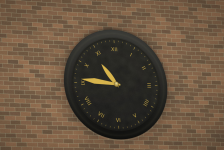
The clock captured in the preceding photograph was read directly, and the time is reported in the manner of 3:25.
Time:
10:46
